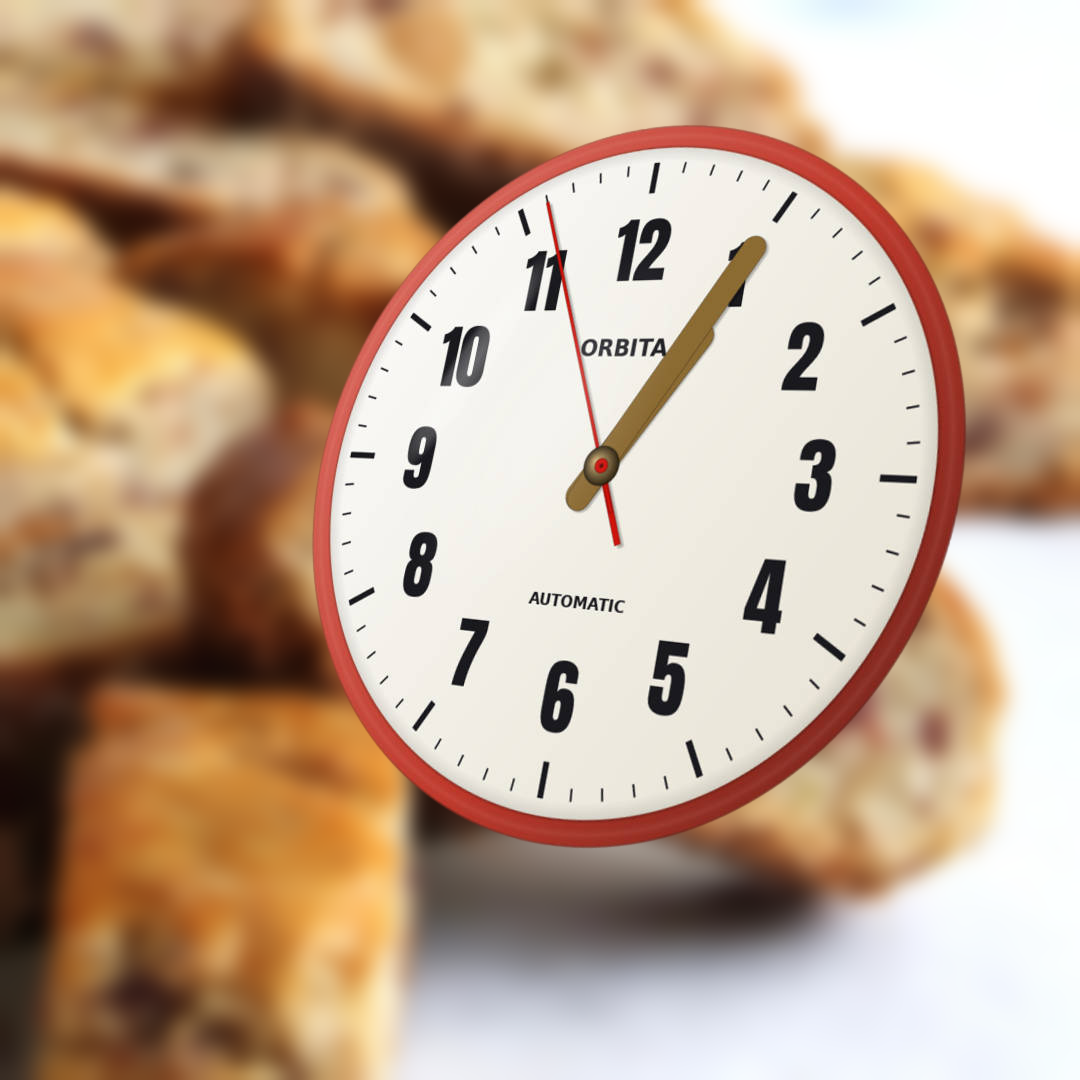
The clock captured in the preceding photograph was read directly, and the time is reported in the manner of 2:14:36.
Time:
1:04:56
